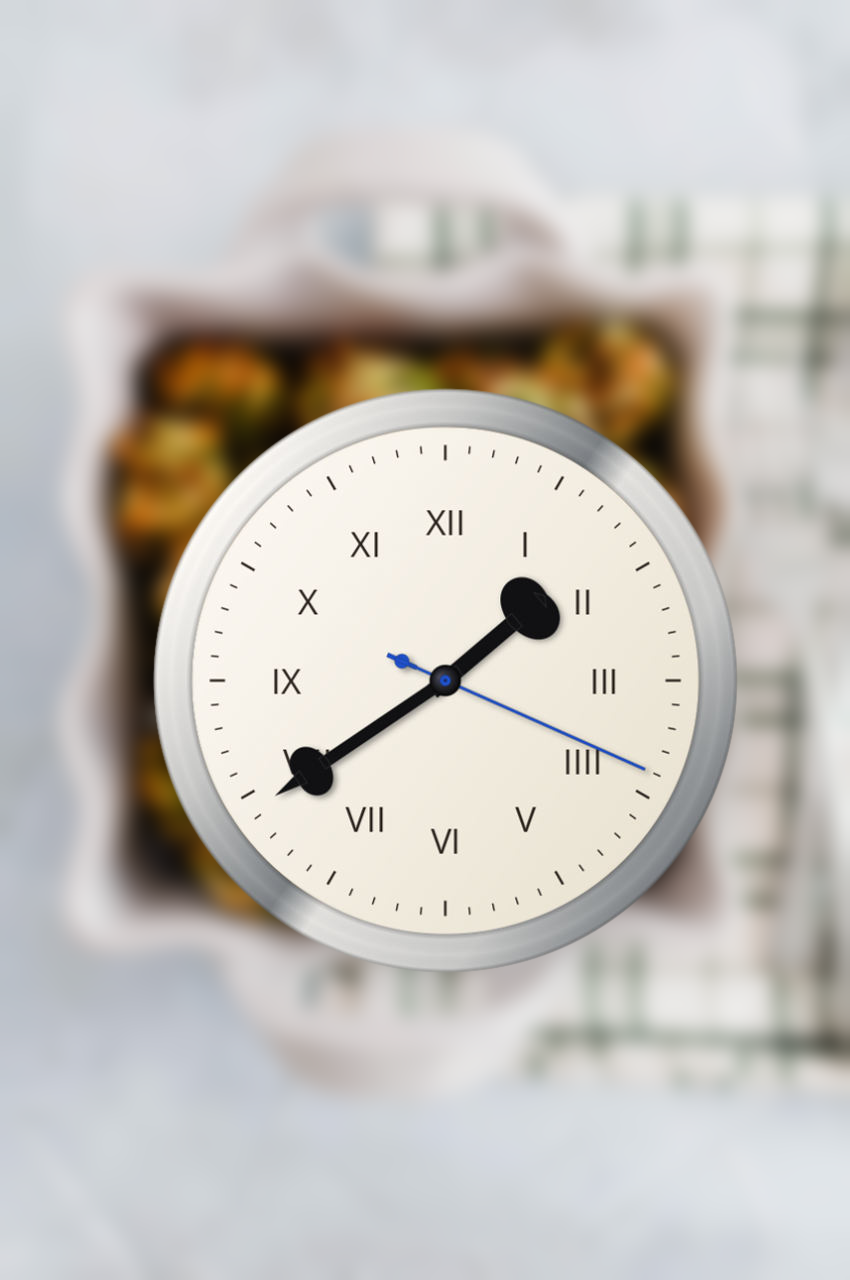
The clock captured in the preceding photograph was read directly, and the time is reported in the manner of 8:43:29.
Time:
1:39:19
